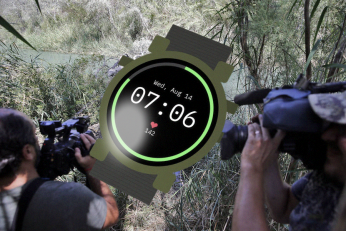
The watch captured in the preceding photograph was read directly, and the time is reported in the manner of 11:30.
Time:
7:06
